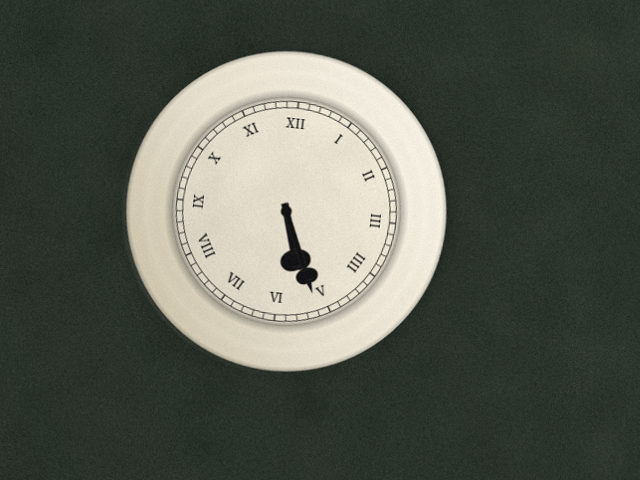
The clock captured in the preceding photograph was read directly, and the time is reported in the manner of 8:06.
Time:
5:26
